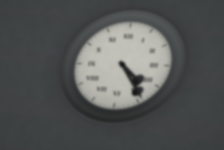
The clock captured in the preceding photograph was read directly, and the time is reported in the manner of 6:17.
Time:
4:24
